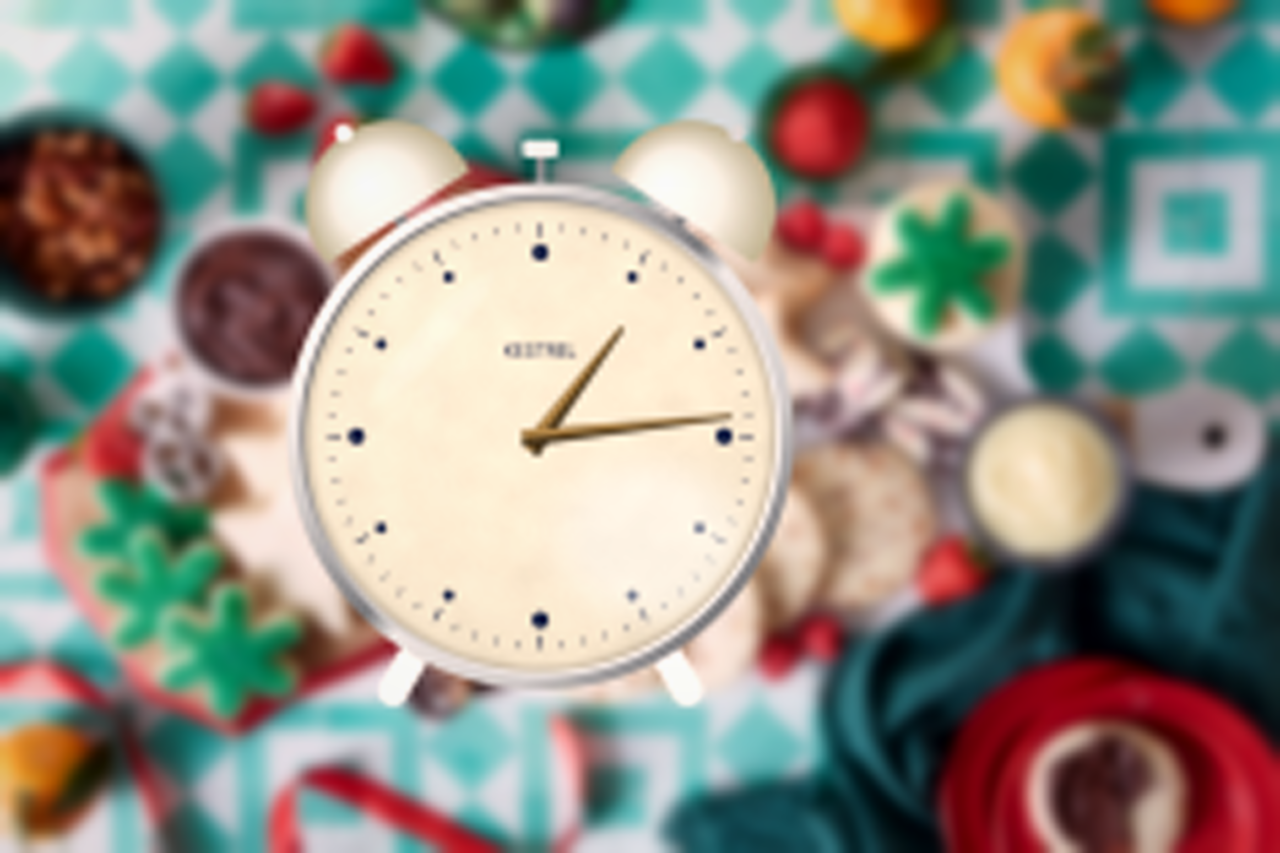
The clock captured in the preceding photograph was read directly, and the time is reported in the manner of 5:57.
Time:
1:14
